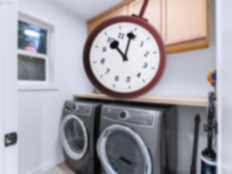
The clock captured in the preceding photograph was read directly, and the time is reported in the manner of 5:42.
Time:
9:59
